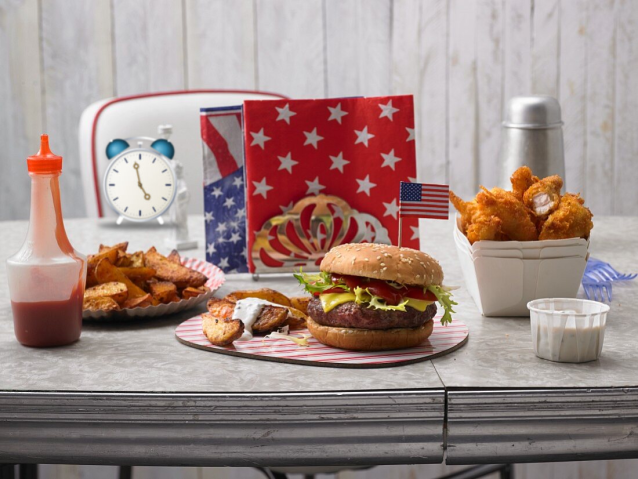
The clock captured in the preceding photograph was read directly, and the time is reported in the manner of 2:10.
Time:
4:58
